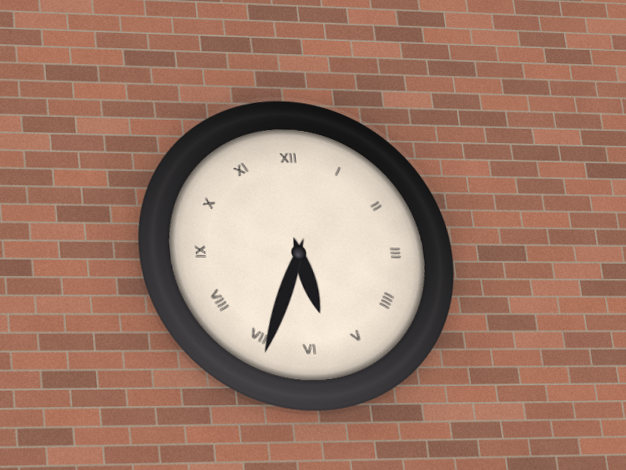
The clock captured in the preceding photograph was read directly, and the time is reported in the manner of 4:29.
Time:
5:34
